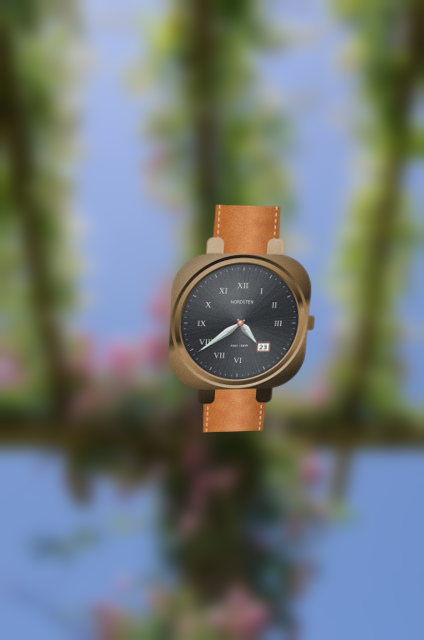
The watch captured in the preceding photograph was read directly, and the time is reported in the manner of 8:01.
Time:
4:39
